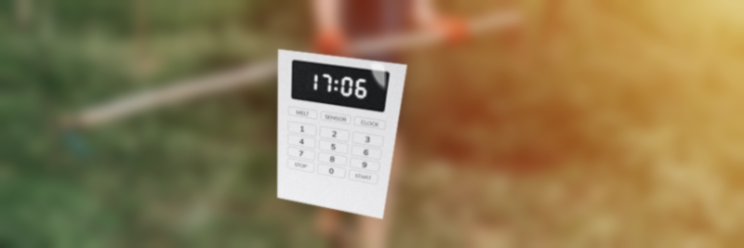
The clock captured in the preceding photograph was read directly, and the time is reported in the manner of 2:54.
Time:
17:06
